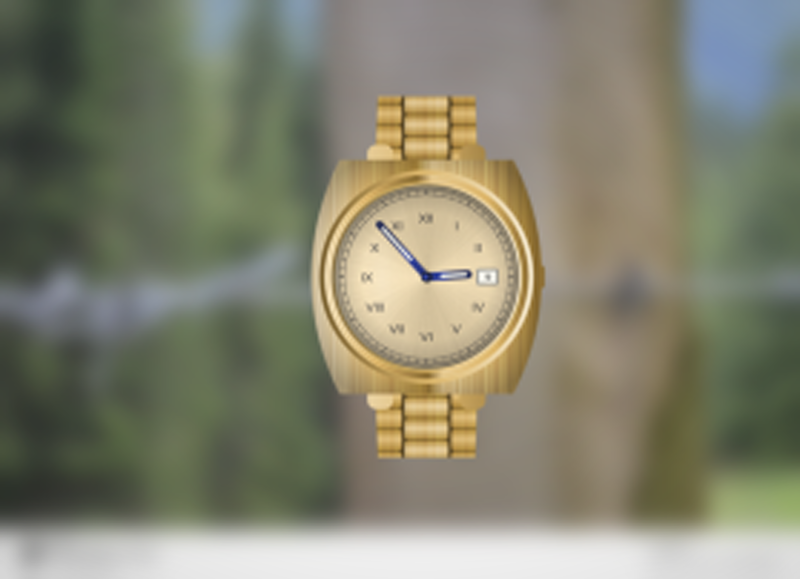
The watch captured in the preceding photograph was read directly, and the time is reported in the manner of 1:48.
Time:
2:53
